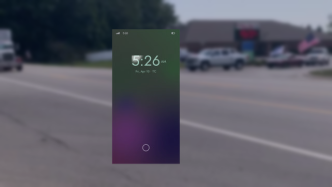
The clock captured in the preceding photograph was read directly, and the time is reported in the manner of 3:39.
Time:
5:26
